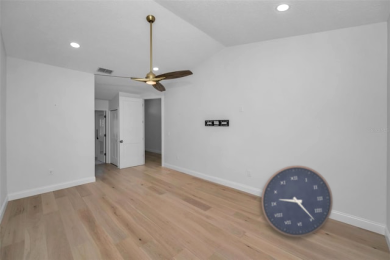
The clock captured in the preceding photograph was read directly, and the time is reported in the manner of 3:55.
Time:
9:24
